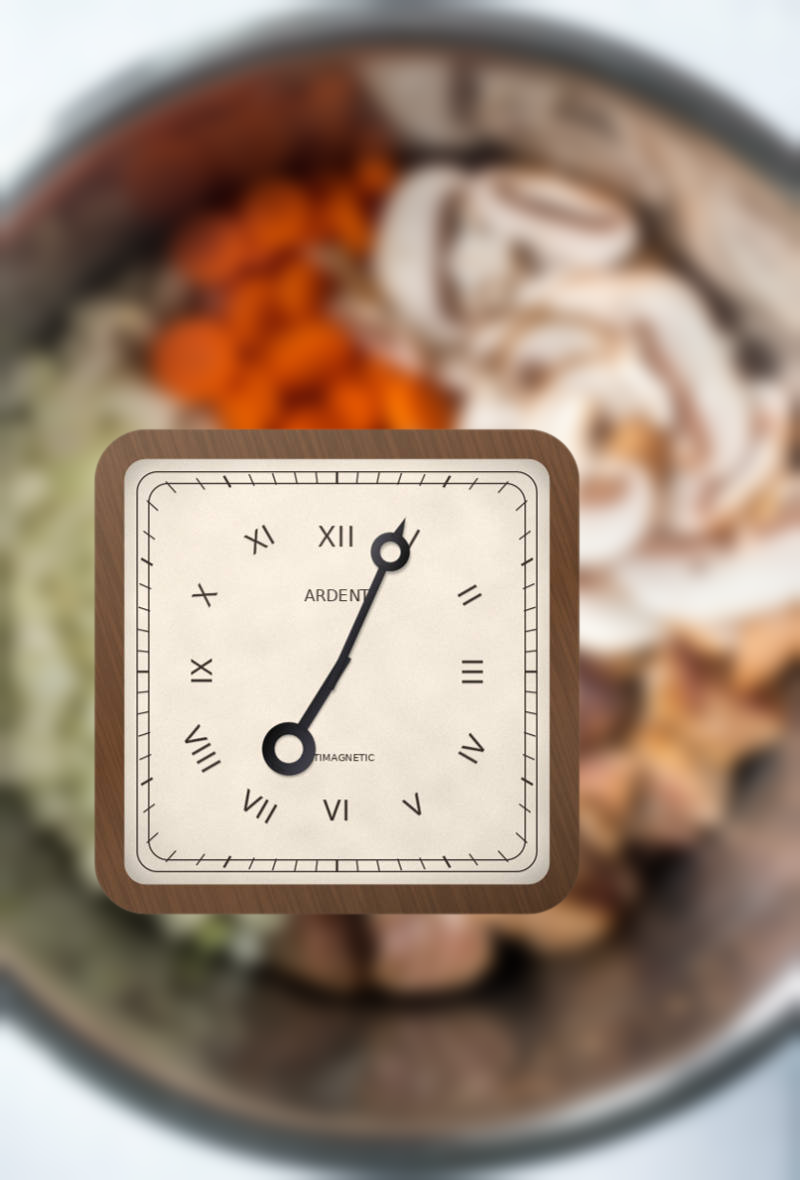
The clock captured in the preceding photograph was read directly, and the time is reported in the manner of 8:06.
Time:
7:04
